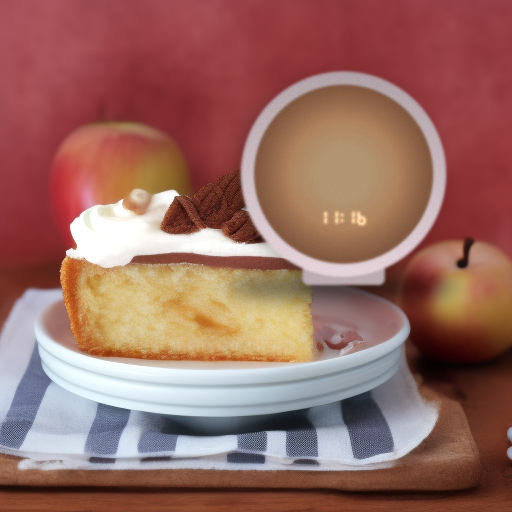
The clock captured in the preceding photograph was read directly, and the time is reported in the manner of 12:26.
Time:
11:16
